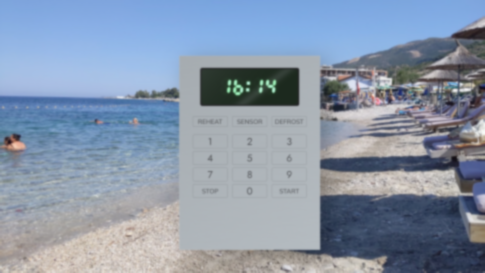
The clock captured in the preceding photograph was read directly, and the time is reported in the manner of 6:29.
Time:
16:14
